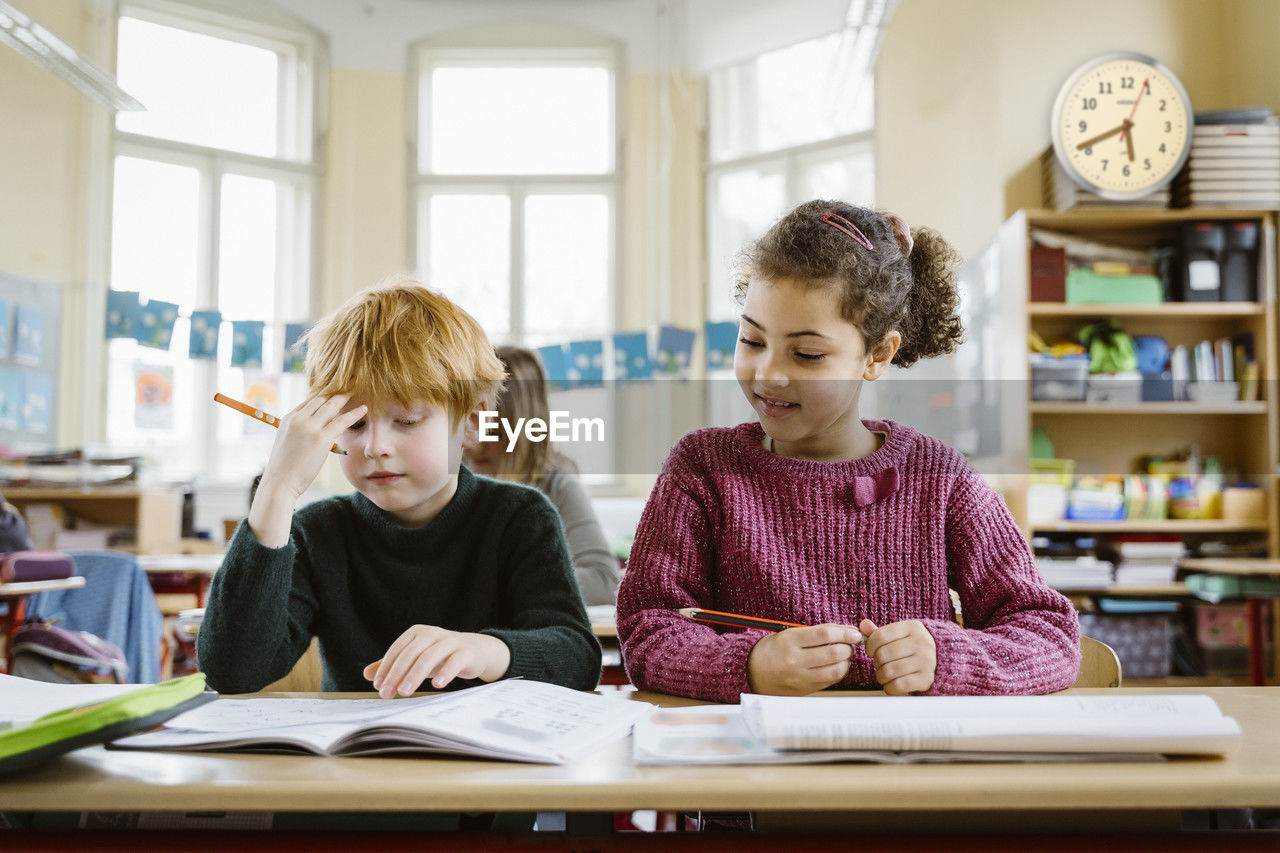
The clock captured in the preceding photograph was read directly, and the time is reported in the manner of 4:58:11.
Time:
5:41:04
